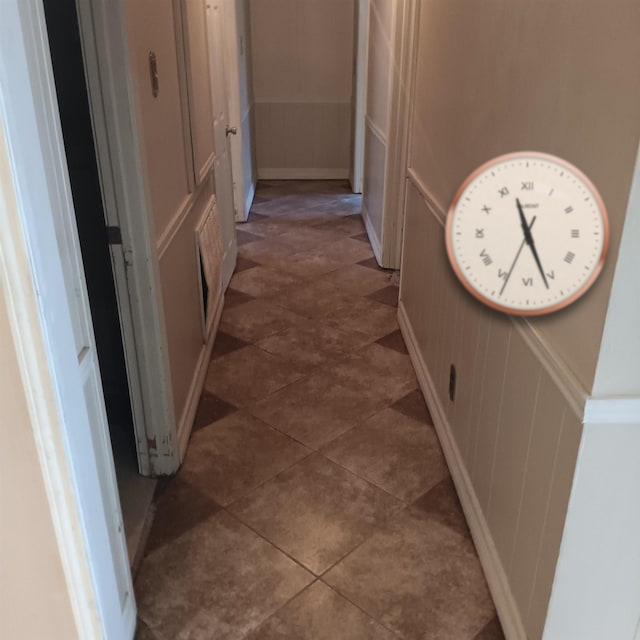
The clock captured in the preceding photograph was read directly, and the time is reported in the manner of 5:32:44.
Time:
11:26:34
